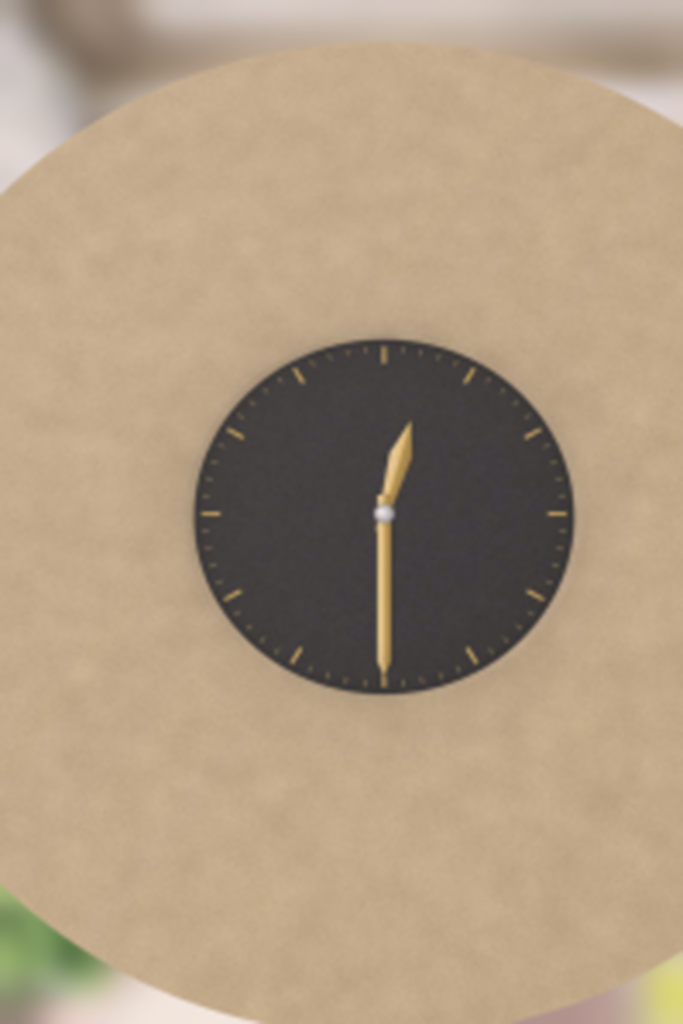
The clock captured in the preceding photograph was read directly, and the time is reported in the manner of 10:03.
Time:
12:30
